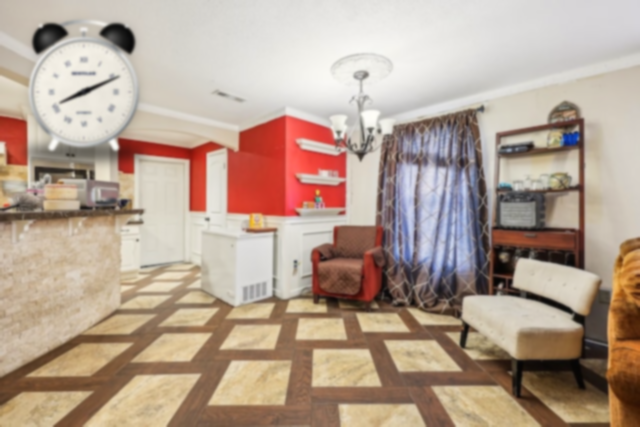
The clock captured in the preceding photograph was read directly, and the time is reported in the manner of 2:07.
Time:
8:11
